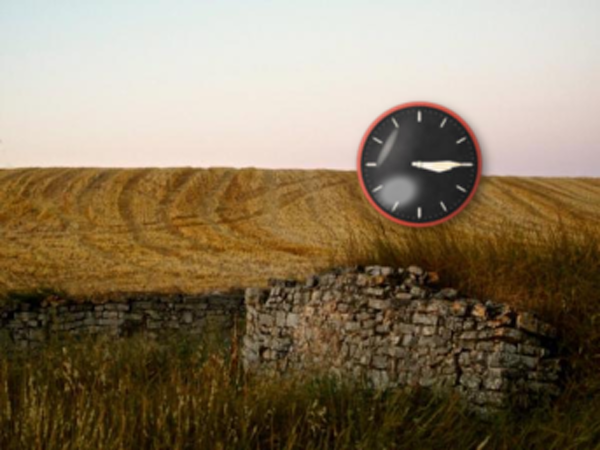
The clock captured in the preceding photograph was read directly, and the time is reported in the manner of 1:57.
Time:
3:15
